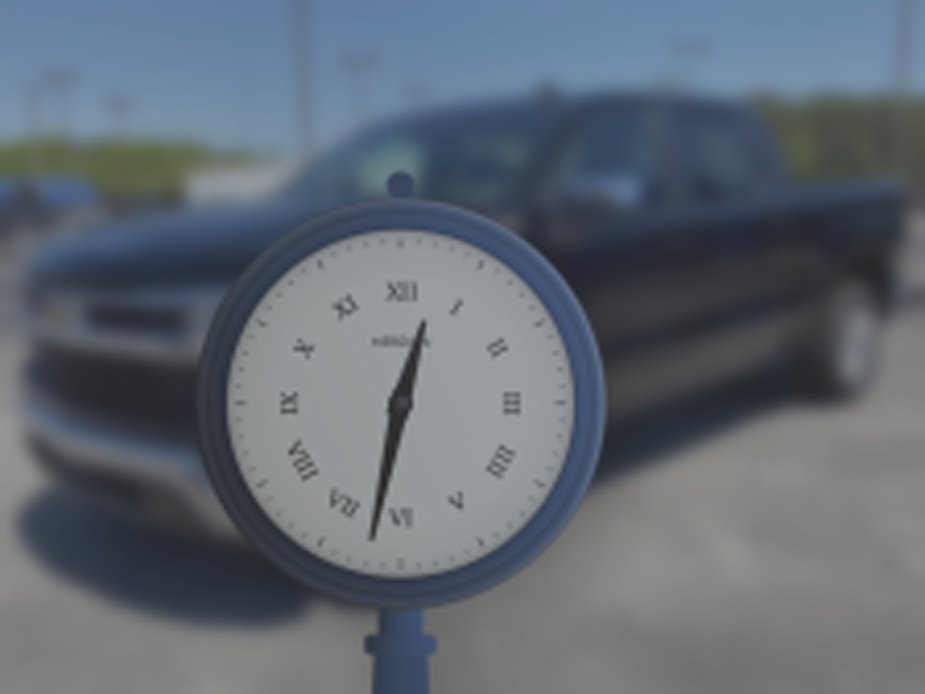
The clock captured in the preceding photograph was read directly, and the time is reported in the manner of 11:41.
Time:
12:32
